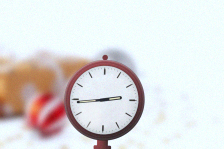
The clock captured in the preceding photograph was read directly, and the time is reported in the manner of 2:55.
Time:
2:44
